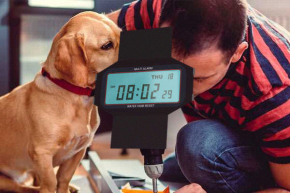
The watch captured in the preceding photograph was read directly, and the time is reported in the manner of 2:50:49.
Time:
8:02:29
